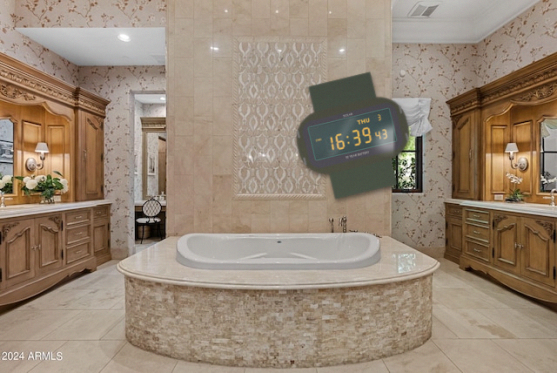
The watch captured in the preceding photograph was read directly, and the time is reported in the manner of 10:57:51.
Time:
16:39:43
